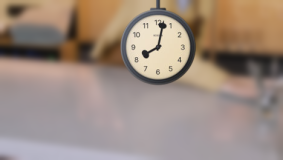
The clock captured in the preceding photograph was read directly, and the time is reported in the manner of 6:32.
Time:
8:02
